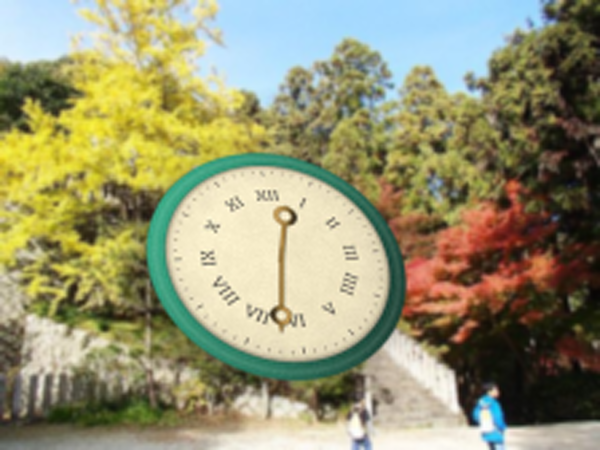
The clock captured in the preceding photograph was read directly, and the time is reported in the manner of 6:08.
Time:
12:32
